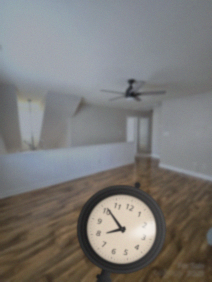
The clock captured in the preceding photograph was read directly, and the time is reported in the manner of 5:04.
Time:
7:51
